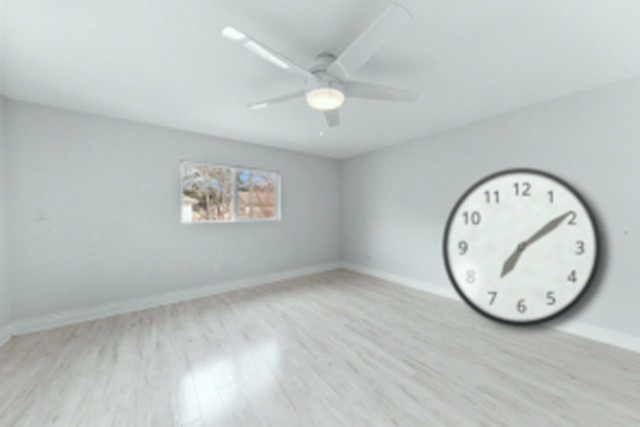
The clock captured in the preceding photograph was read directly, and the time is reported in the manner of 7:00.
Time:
7:09
